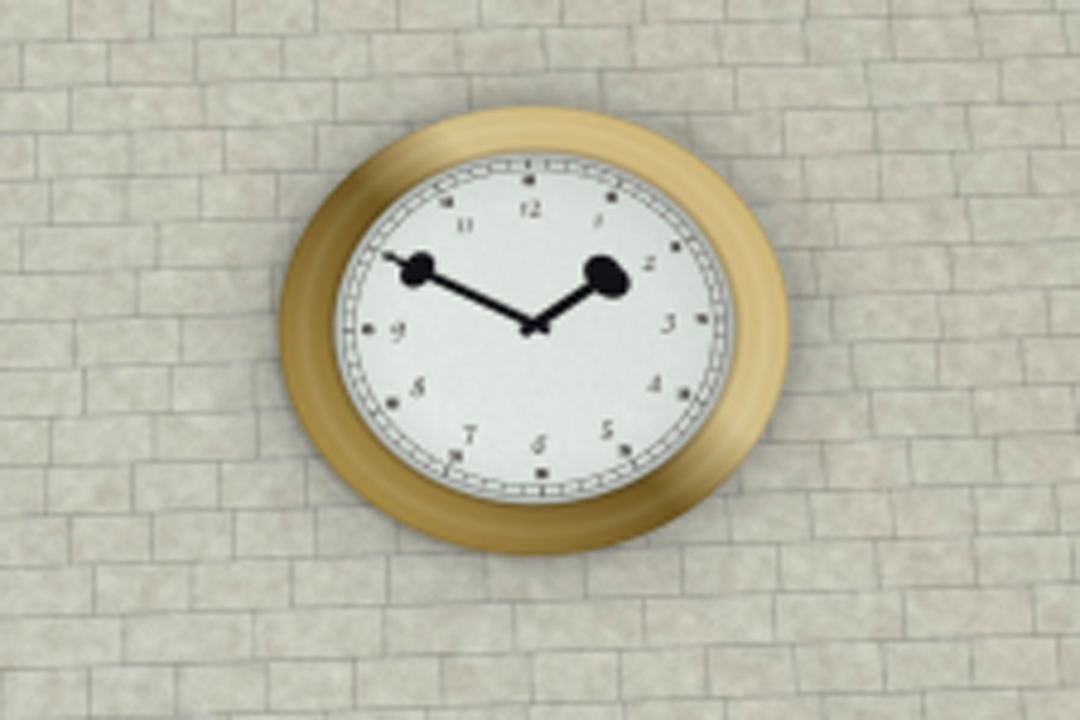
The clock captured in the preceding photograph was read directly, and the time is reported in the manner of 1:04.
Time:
1:50
